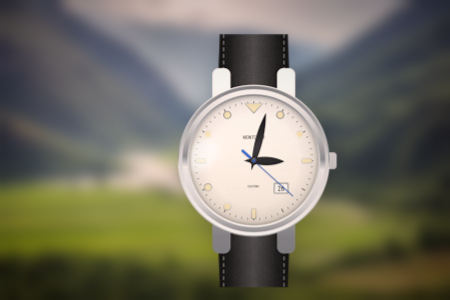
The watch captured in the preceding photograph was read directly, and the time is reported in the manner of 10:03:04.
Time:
3:02:22
